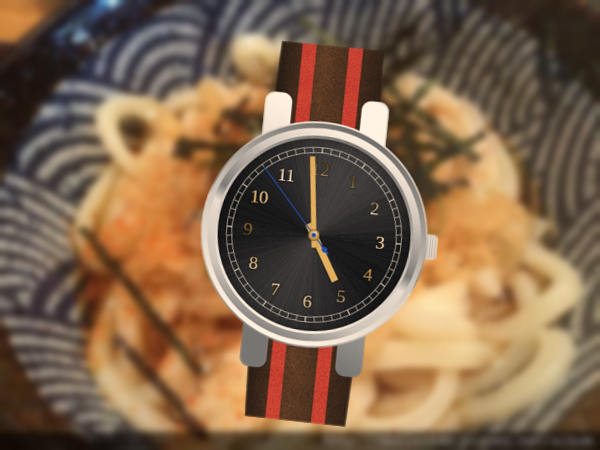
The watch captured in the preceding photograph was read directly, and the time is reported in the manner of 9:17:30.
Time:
4:58:53
